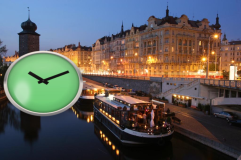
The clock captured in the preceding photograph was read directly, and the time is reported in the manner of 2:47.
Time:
10:11
